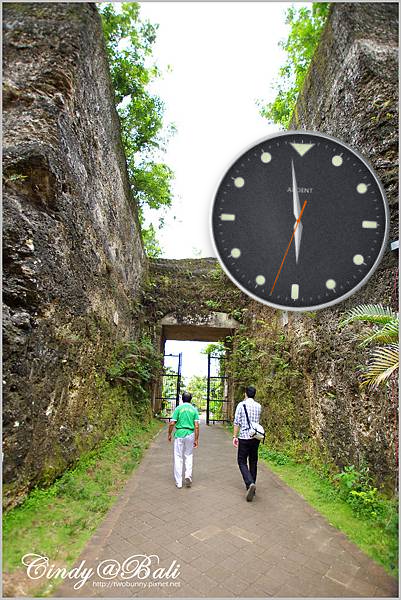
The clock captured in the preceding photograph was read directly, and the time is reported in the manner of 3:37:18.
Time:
5:58:33
